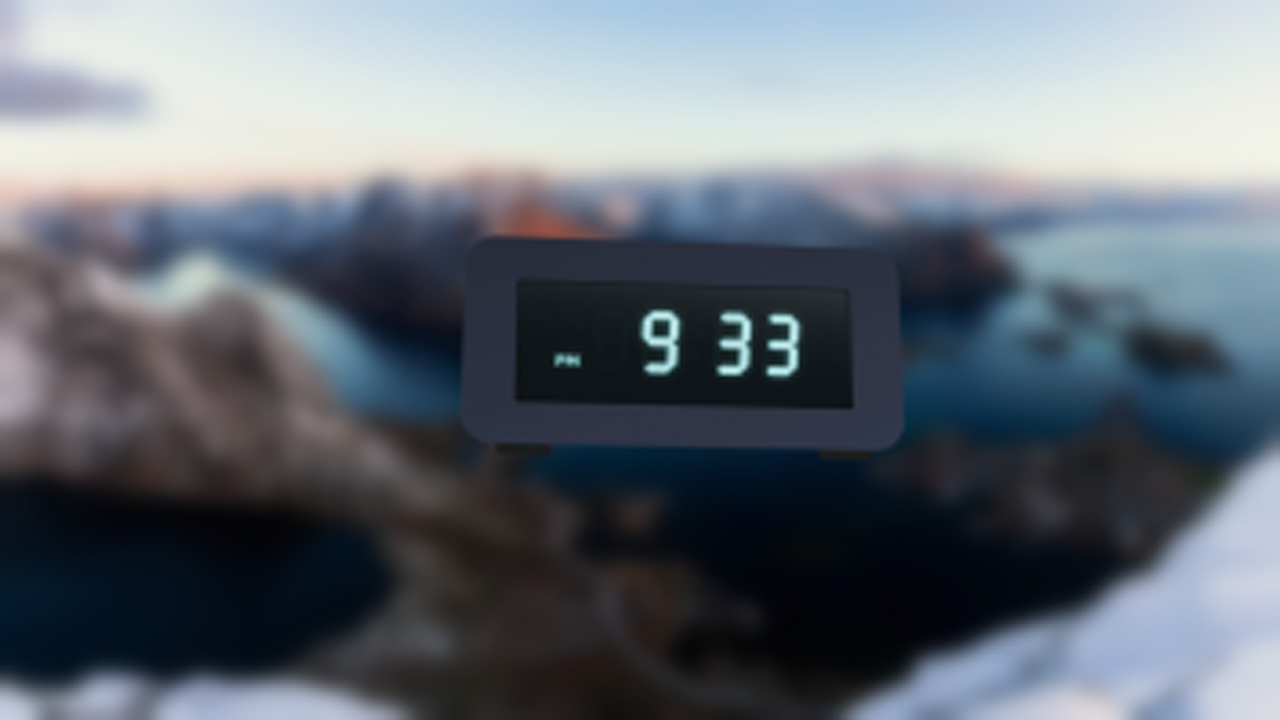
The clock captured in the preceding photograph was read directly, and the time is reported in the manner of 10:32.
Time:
9:33
